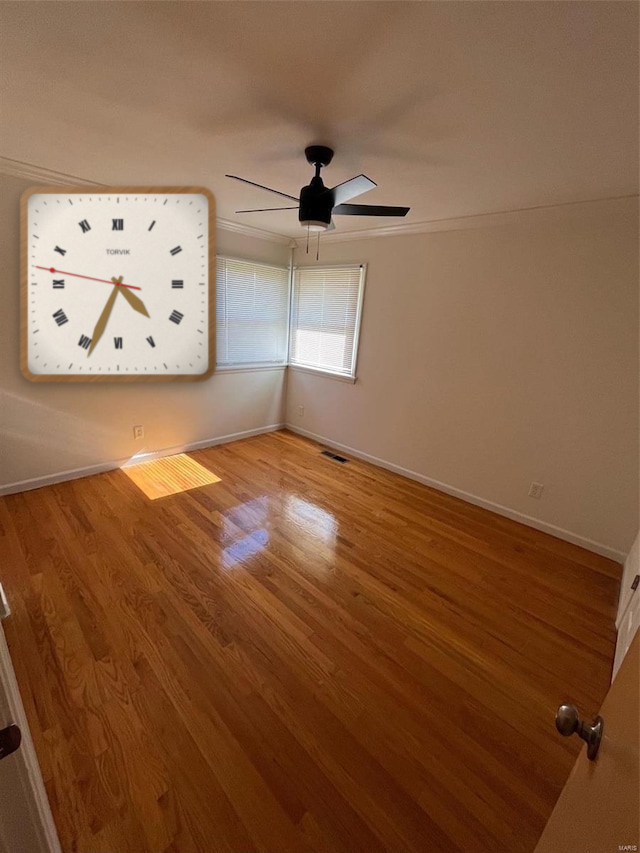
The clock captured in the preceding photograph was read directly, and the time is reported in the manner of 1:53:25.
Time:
4:33:47
